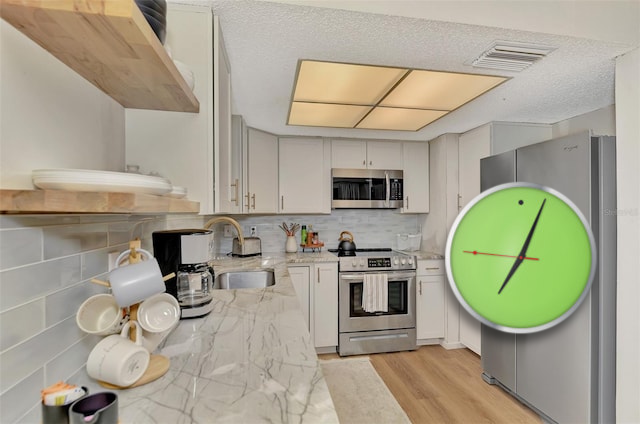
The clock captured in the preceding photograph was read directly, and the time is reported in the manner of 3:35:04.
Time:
7:03:46
